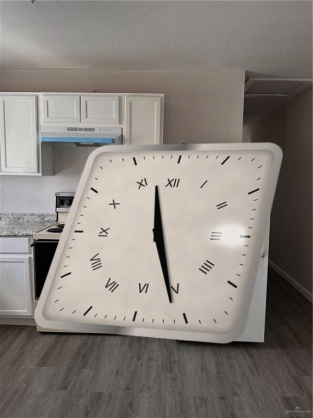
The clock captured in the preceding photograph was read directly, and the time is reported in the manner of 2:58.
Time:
11:26
